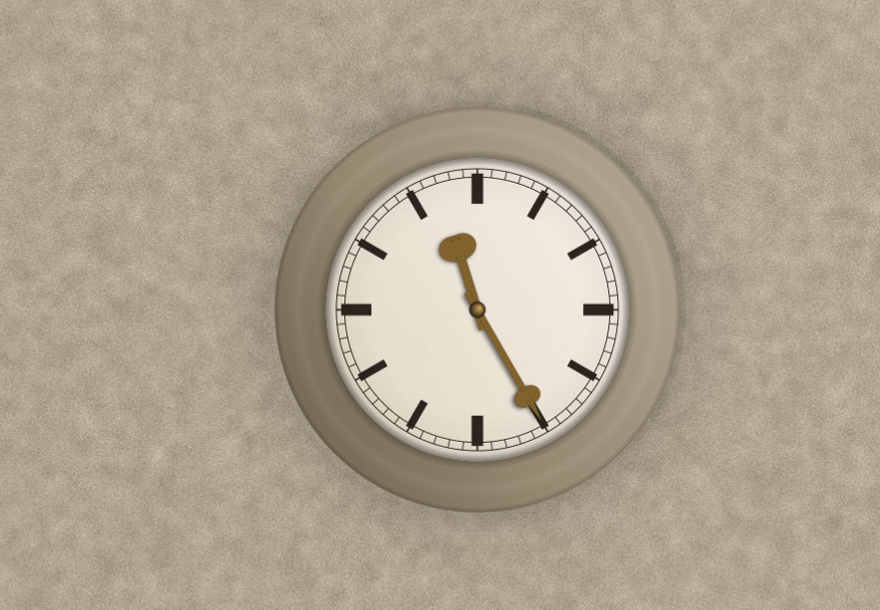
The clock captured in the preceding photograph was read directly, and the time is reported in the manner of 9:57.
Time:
11:25
